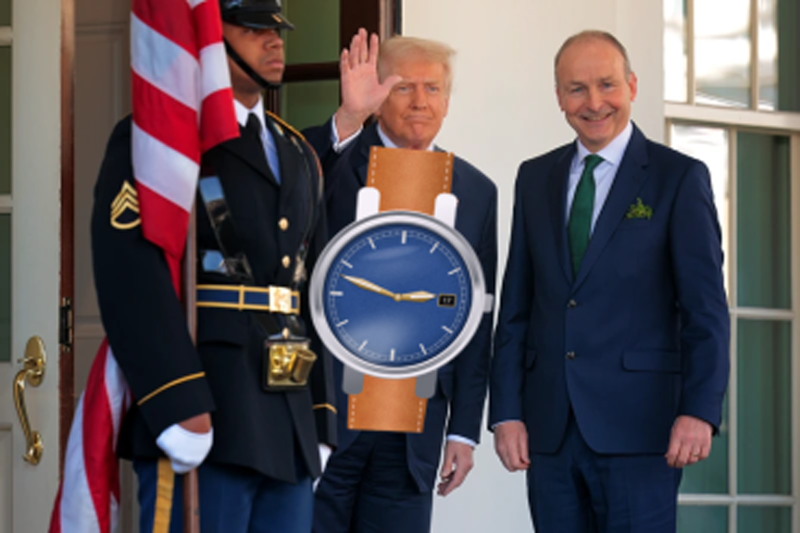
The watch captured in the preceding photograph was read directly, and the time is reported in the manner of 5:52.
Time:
2:48
